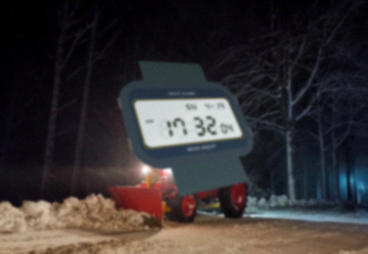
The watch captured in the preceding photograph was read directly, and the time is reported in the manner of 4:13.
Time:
17:32
